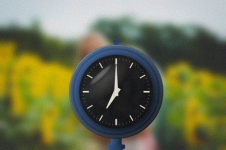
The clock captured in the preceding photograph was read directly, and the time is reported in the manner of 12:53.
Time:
7:00
